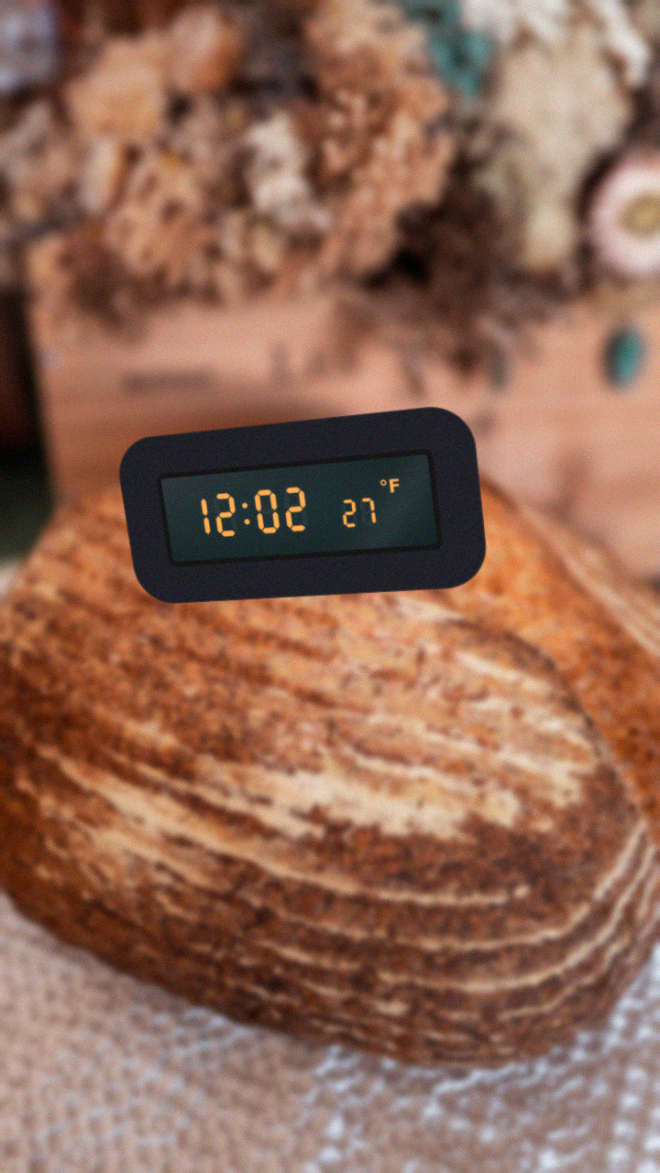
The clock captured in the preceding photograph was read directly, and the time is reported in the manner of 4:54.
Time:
12:02
